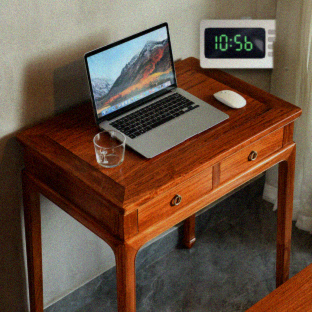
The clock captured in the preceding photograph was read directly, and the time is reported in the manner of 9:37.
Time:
10:56
